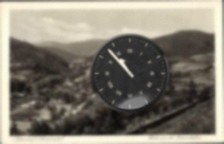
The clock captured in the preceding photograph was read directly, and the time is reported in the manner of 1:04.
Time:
10:53
